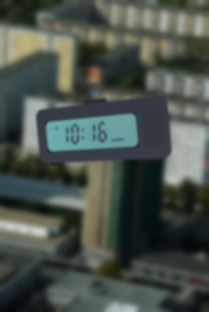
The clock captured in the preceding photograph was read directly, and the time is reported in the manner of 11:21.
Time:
10:16
